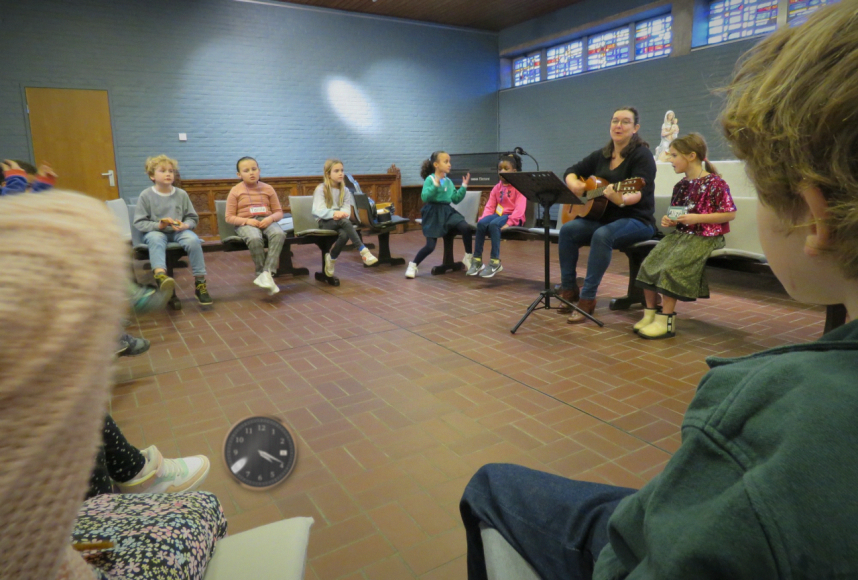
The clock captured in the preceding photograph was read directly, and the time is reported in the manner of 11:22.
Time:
4:19
